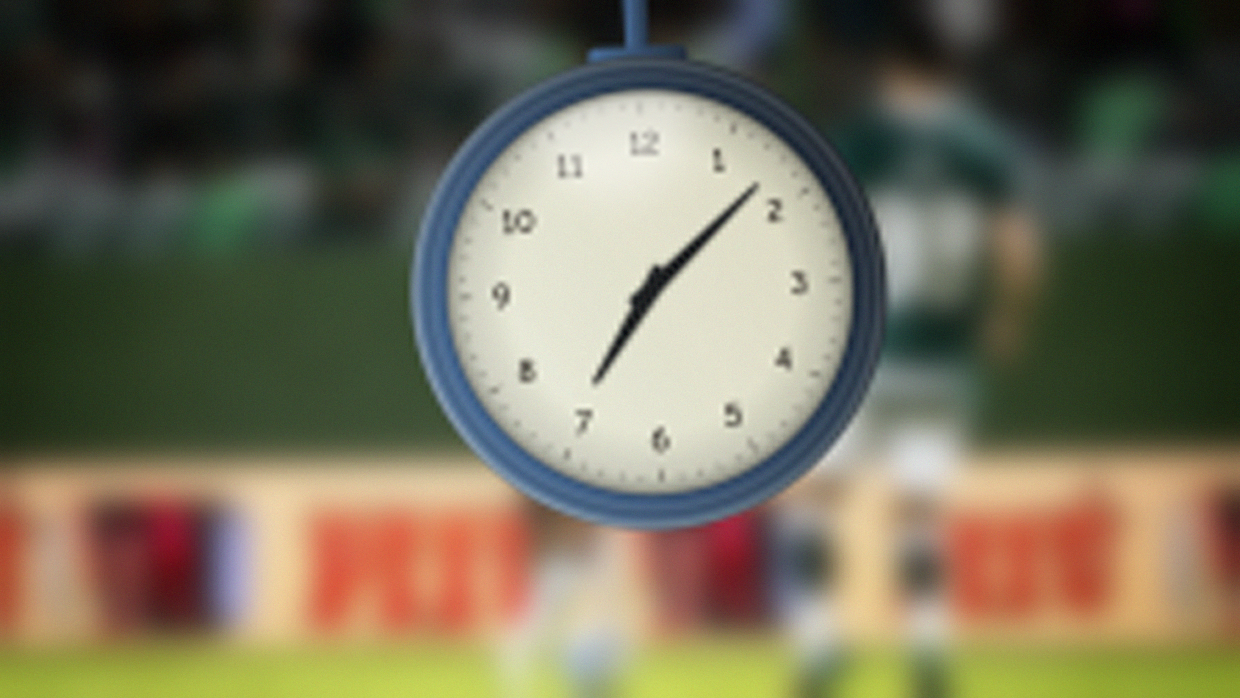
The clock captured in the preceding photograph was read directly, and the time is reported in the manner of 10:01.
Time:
7:08
